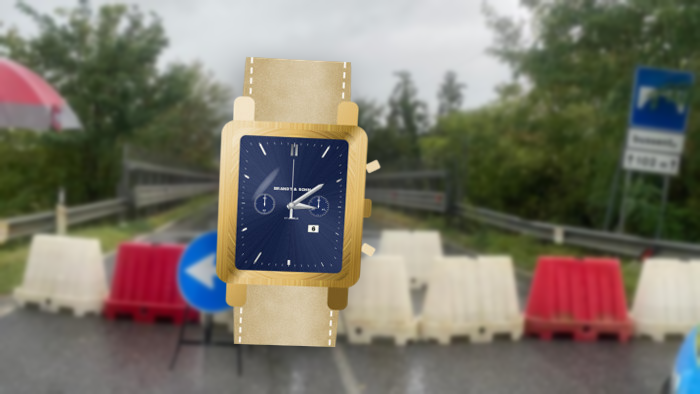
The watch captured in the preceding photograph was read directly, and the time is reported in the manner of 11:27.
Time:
3:09
